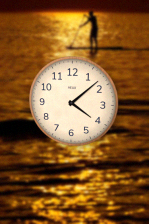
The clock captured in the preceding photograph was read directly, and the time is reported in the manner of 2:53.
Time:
4:08
